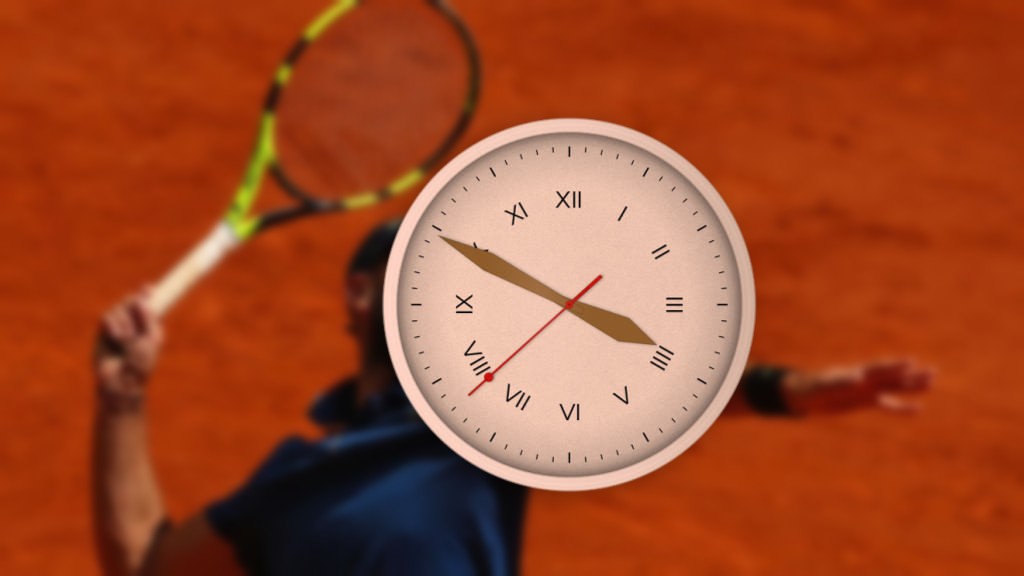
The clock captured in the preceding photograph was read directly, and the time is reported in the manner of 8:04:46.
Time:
3:49:38
